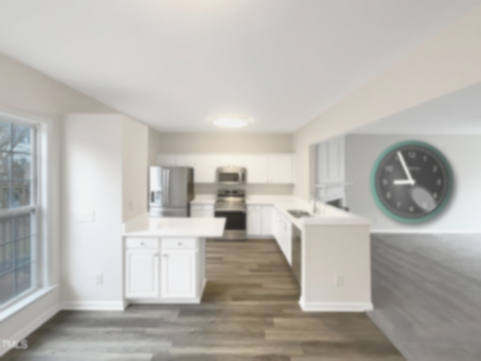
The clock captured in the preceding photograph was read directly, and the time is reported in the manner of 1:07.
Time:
8:56
